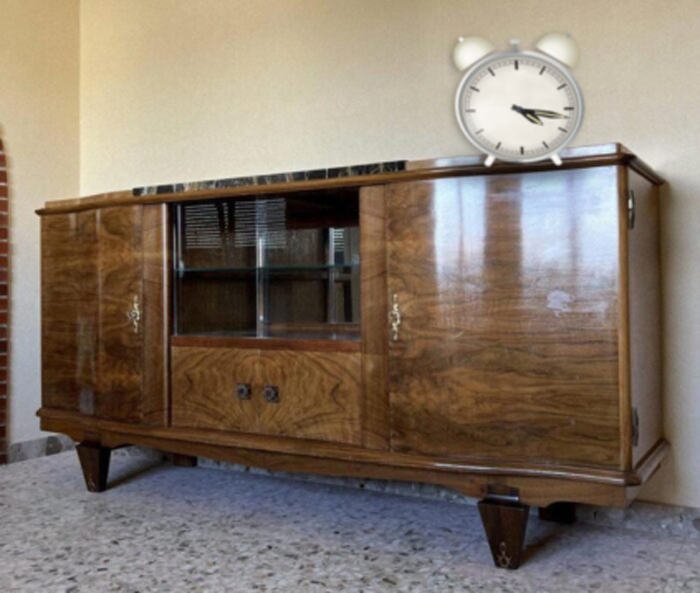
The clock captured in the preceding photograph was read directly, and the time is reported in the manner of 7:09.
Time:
4:17
